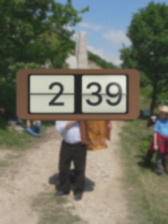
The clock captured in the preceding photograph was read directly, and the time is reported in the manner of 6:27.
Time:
2:39
